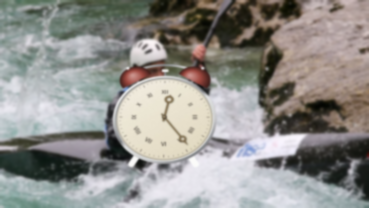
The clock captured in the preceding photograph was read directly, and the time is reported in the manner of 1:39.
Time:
12:24
